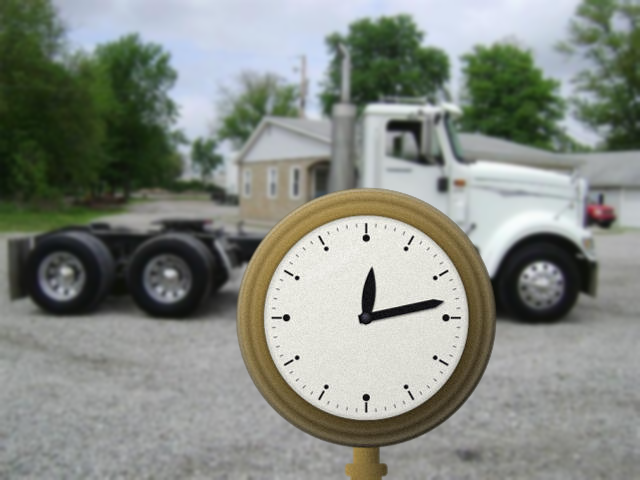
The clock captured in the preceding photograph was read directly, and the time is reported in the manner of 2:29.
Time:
12:13
